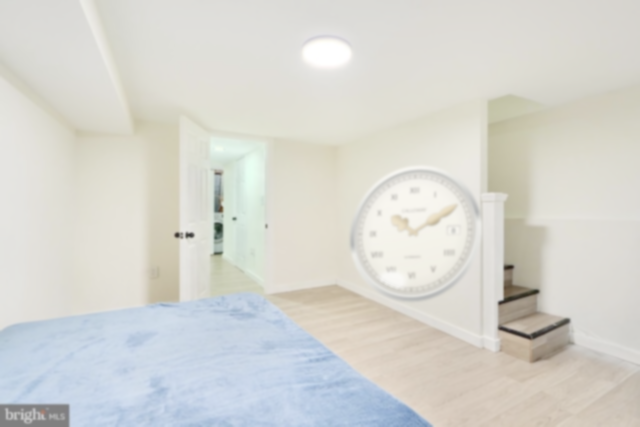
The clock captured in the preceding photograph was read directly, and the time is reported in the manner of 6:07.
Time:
10:10
